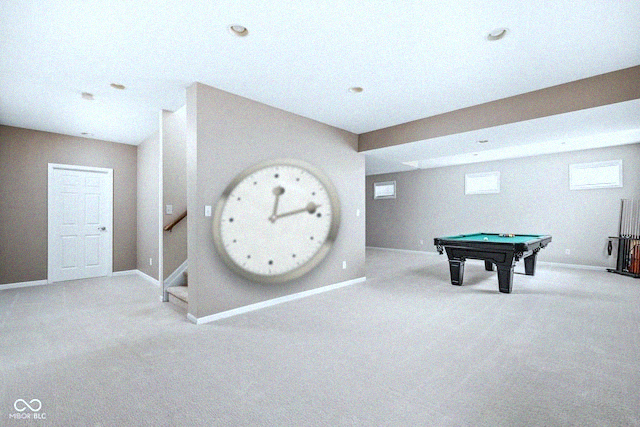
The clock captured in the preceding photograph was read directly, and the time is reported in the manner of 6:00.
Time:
12:13
